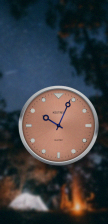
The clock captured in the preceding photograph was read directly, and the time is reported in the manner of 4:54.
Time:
10:04
